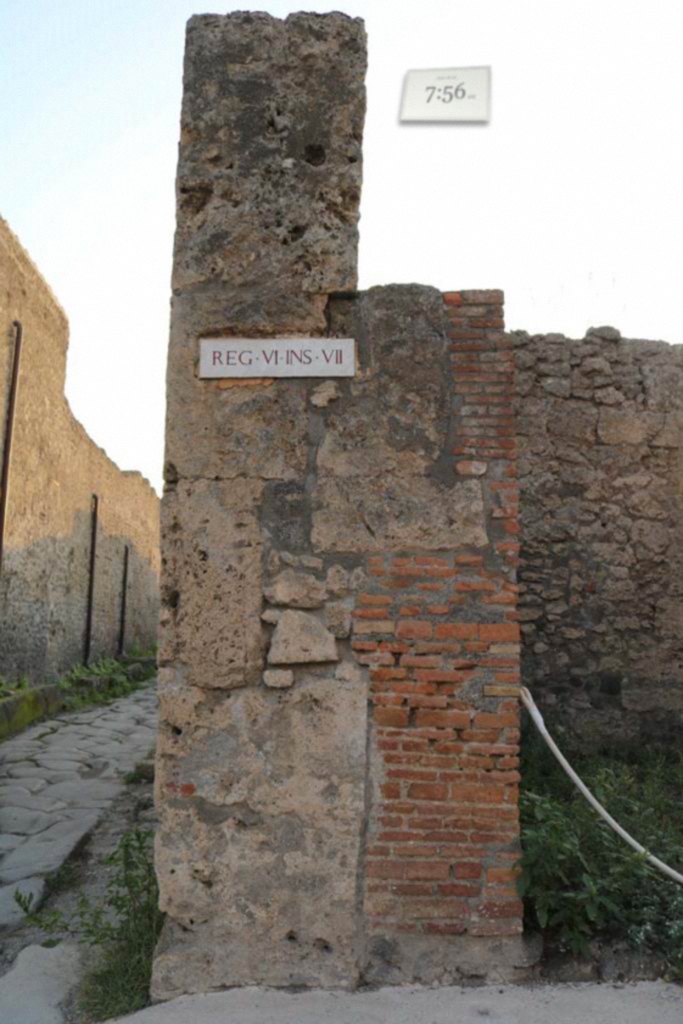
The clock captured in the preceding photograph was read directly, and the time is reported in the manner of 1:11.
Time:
7:56
